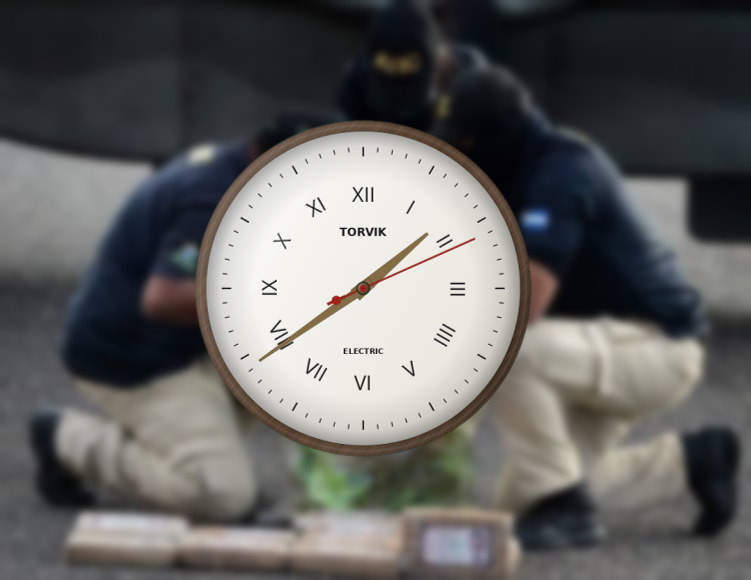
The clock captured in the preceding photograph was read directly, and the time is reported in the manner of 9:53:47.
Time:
1:39:11
